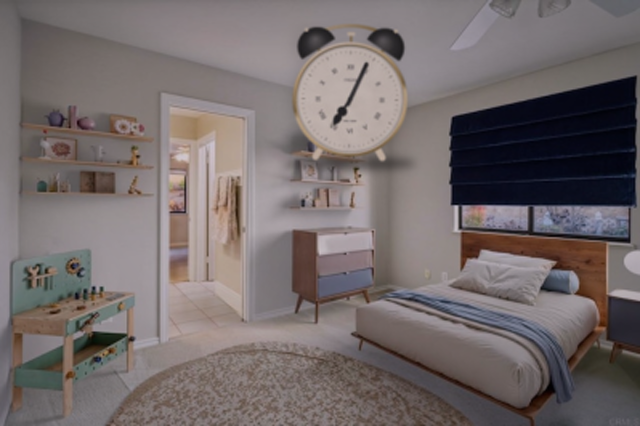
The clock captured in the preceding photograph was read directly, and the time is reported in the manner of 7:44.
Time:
7:04
